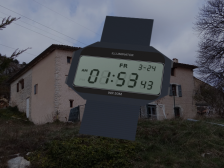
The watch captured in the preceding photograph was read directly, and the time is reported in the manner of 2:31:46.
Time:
1:53:43
